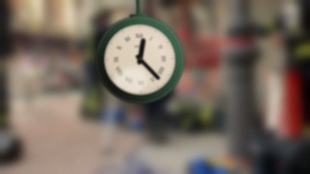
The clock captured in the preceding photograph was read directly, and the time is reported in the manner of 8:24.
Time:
12:23
